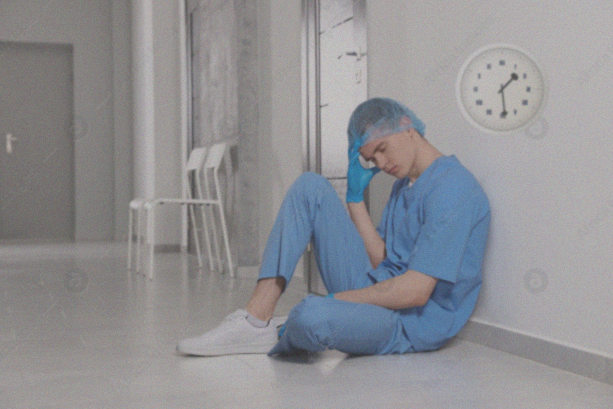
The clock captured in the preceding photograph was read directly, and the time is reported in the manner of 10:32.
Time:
1:29
